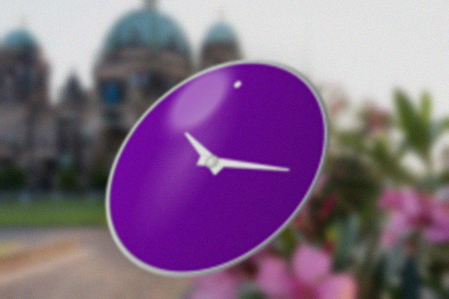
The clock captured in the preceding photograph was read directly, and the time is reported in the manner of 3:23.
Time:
10:16
